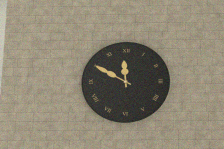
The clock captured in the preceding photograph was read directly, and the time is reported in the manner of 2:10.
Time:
11:50
